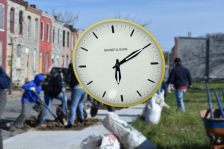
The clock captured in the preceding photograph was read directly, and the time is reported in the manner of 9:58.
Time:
6:10
